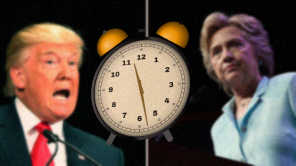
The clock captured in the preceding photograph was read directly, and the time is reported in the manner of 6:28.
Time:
11:28
